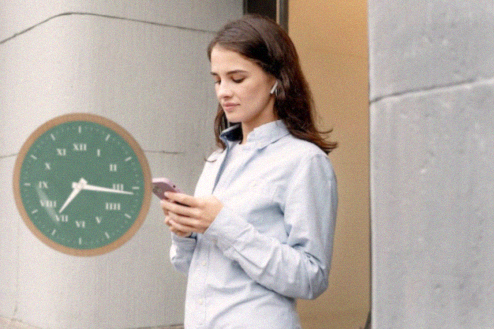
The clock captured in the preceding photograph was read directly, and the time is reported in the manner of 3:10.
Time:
7:16
